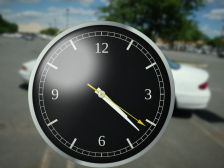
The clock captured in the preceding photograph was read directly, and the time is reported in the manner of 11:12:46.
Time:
4:22:21
